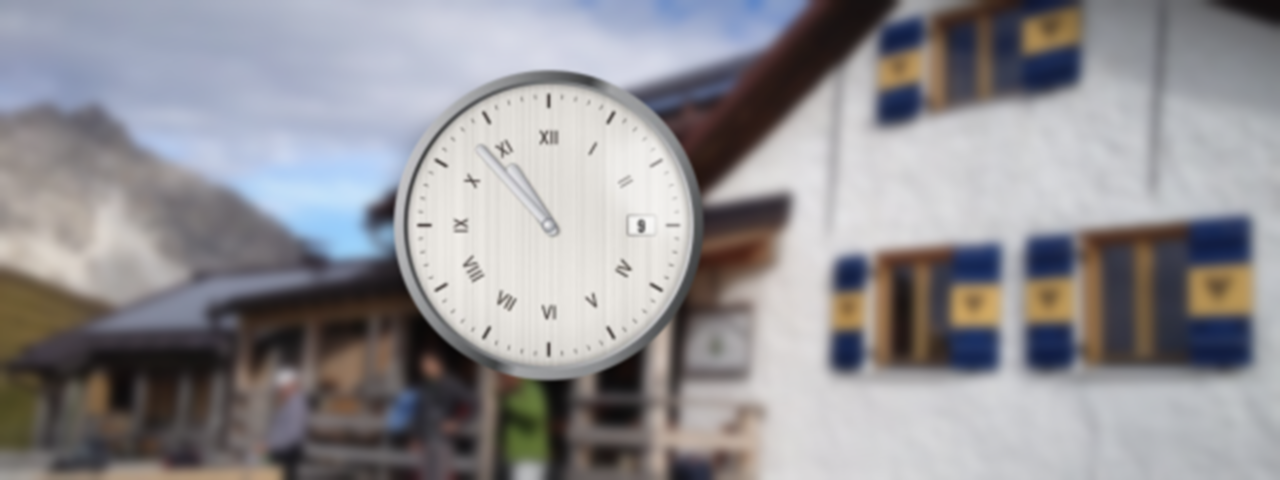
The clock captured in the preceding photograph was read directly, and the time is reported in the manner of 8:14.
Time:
10:53
